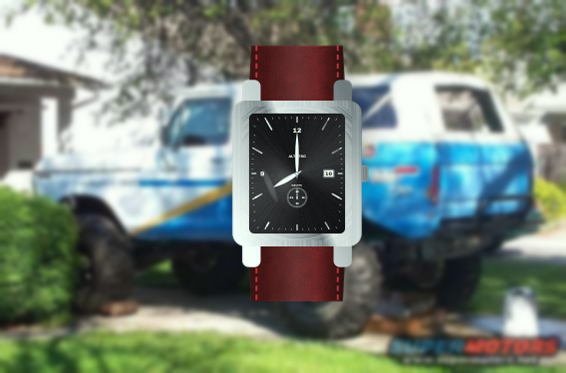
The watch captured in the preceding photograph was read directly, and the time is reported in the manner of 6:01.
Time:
8:00
